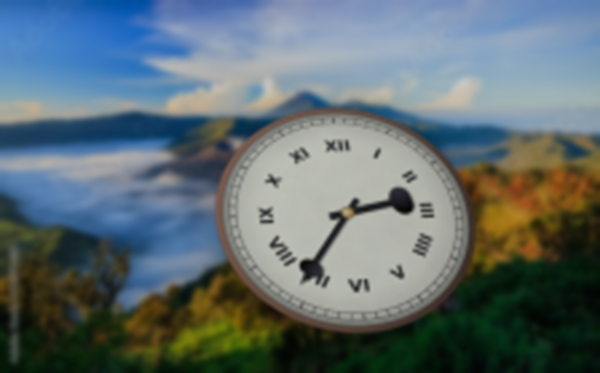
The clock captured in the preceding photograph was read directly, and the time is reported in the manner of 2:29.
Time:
2:36
